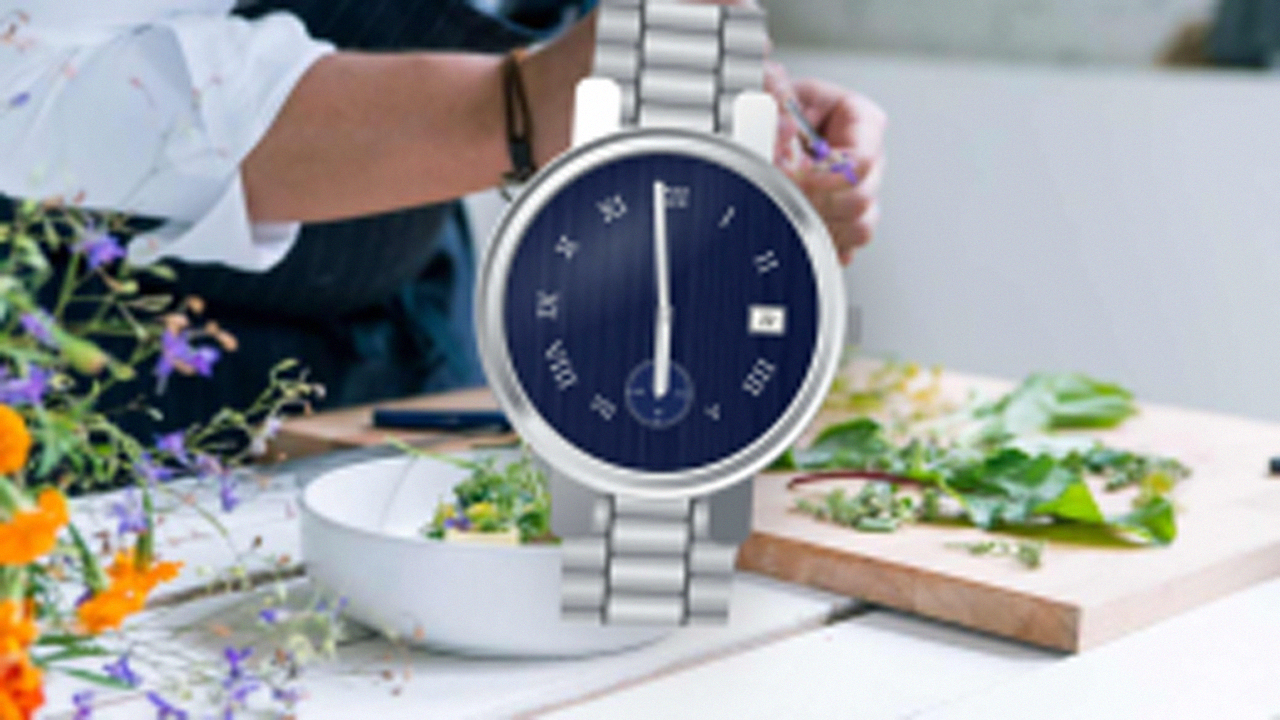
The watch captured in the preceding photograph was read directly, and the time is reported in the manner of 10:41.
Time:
5:59
